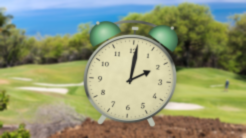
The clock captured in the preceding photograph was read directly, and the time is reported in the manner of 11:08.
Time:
2:01
